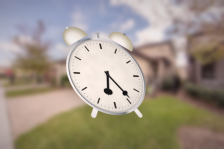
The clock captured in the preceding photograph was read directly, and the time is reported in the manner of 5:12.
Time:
6:24
